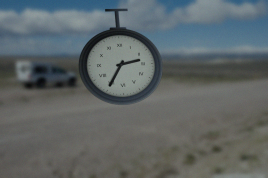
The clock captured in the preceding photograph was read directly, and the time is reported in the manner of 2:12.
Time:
2:35
